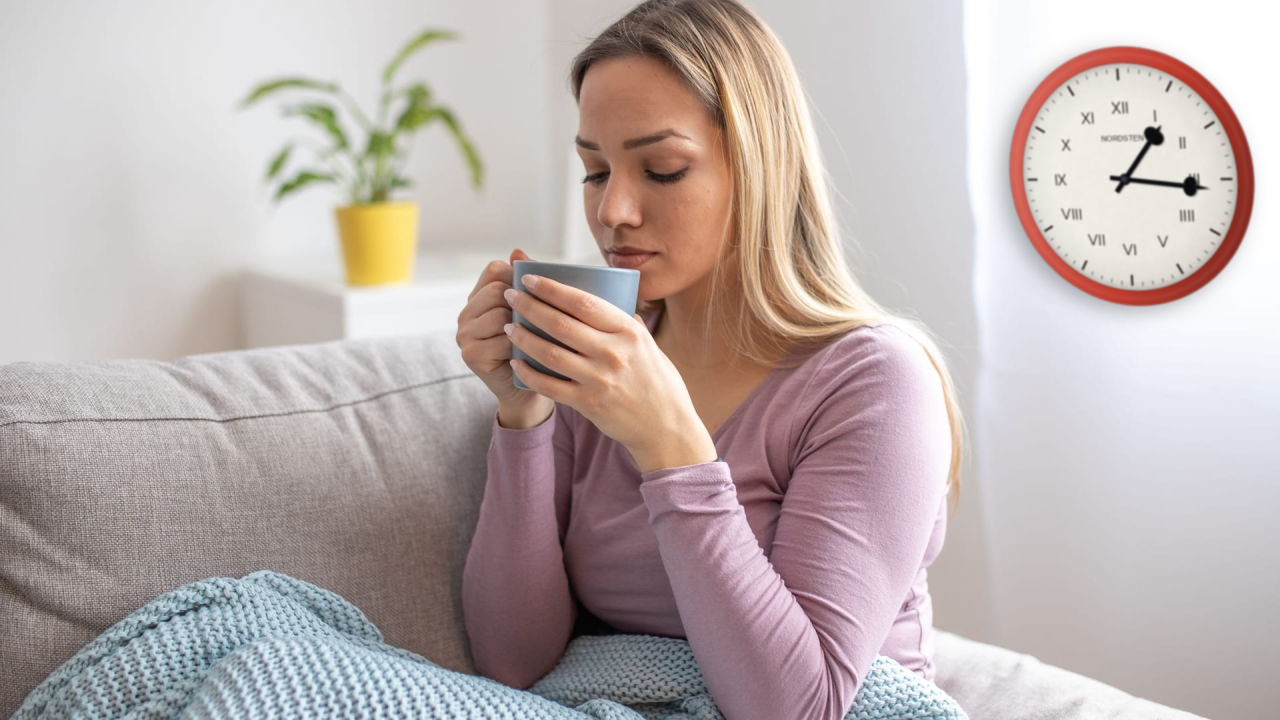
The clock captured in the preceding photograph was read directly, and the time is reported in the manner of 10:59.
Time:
1:16
